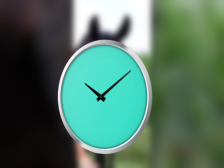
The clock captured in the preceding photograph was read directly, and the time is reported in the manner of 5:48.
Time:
10:09
